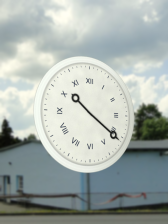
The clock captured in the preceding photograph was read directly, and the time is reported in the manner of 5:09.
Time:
10:21
